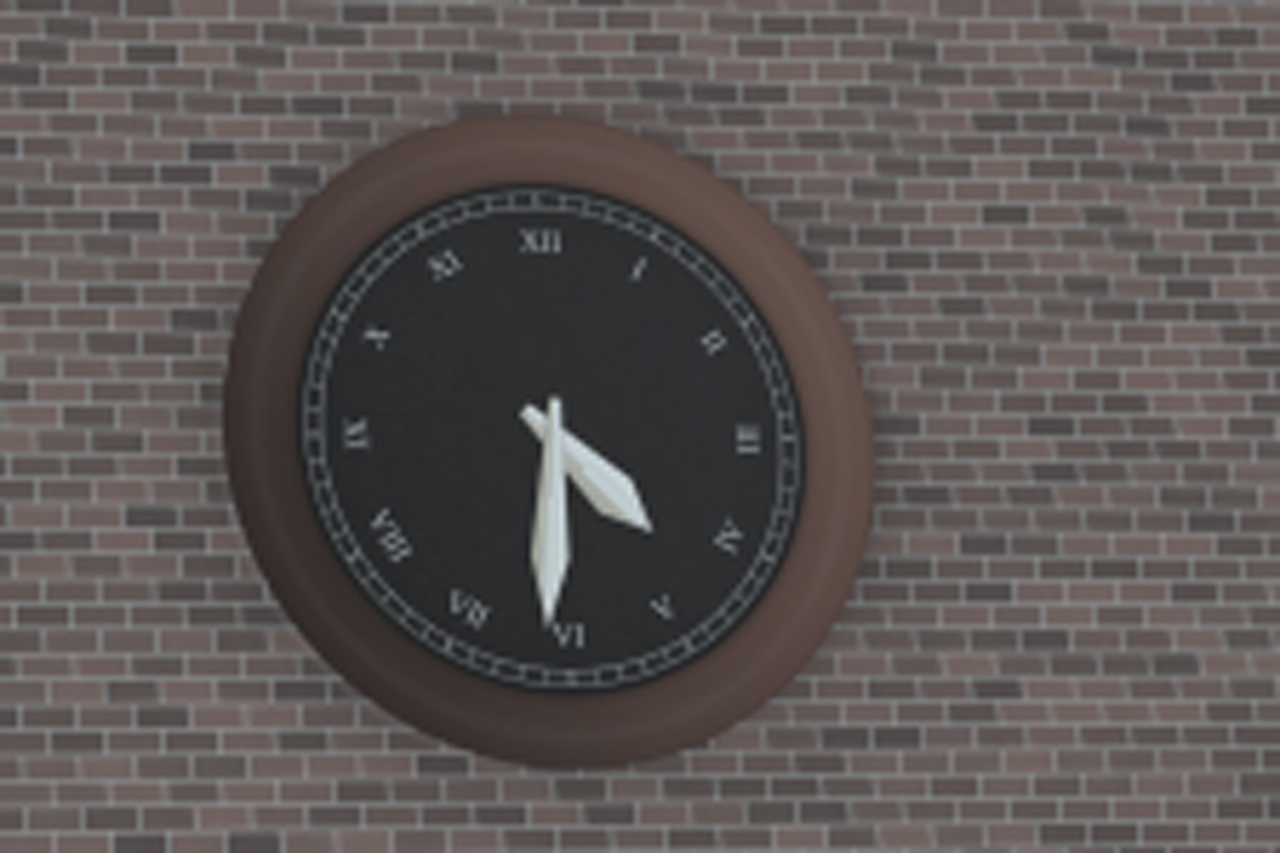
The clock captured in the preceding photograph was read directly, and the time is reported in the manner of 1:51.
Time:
4:31
